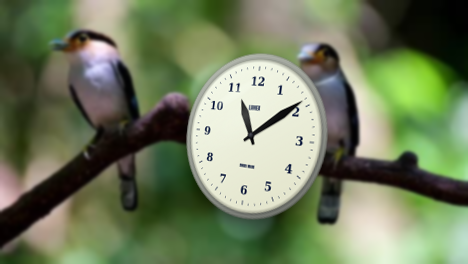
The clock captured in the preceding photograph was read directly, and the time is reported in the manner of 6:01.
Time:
11:09
